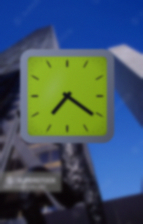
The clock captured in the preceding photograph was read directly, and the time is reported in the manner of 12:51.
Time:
7:21
